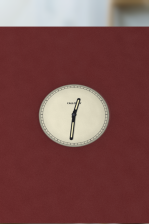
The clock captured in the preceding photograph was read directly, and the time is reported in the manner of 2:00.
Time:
12:31
